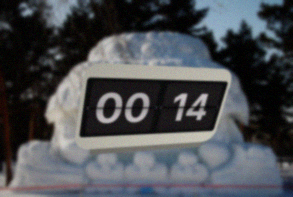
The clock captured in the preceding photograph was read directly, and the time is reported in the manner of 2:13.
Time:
0:14
